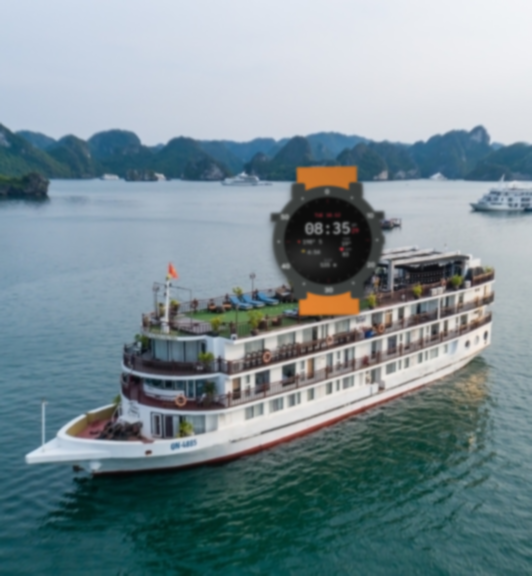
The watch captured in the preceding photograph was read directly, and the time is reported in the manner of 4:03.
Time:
8:35
